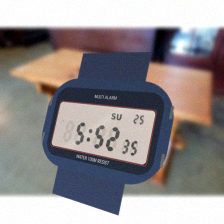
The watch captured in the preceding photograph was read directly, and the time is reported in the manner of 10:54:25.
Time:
5:52:35
